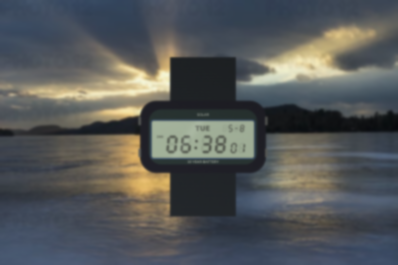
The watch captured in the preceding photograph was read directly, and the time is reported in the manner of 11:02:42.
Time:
6:38:01
